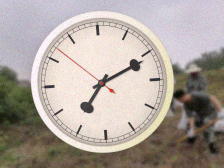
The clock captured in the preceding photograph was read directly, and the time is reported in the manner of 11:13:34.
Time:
7:10:52
